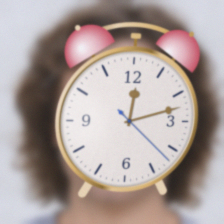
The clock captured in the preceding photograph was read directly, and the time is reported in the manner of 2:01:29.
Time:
12:12:22
